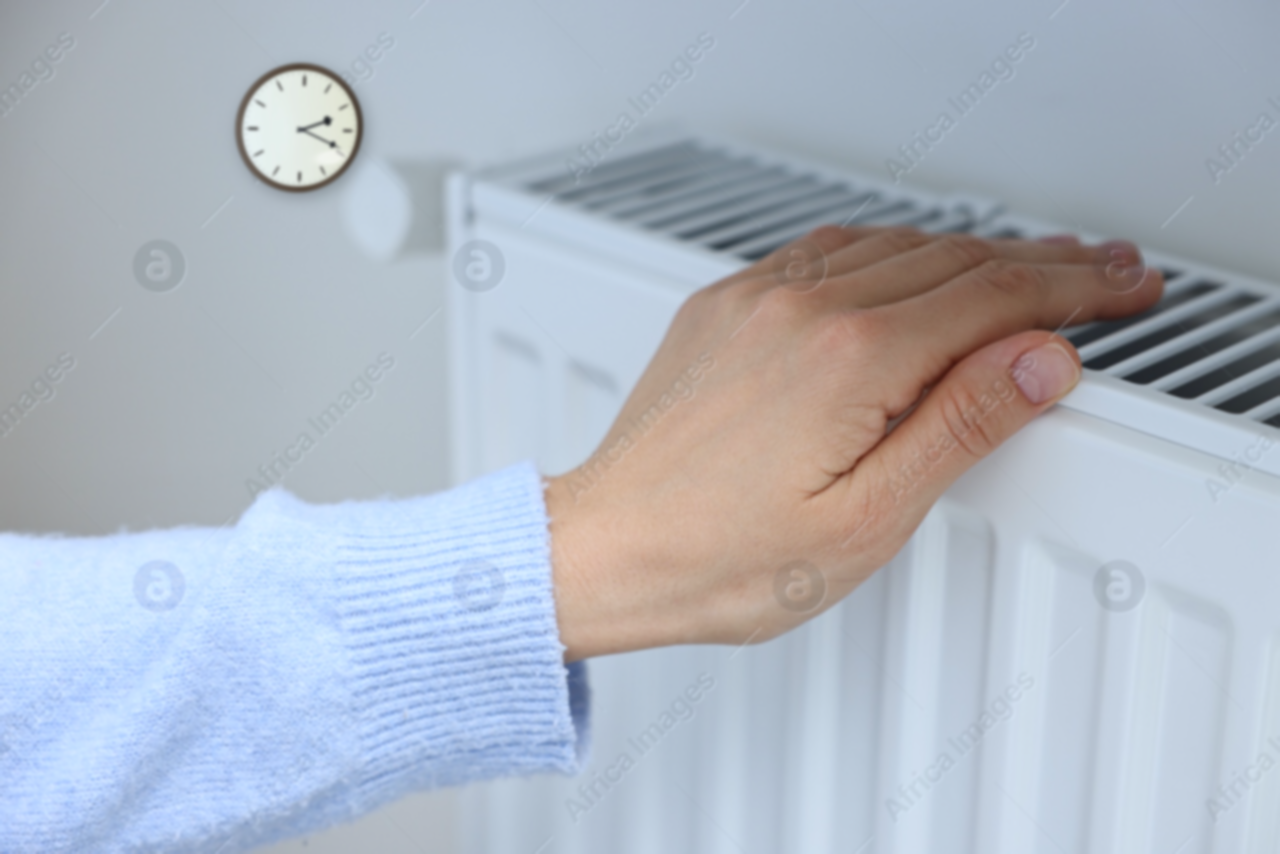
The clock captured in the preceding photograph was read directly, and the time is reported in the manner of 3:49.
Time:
2:19
